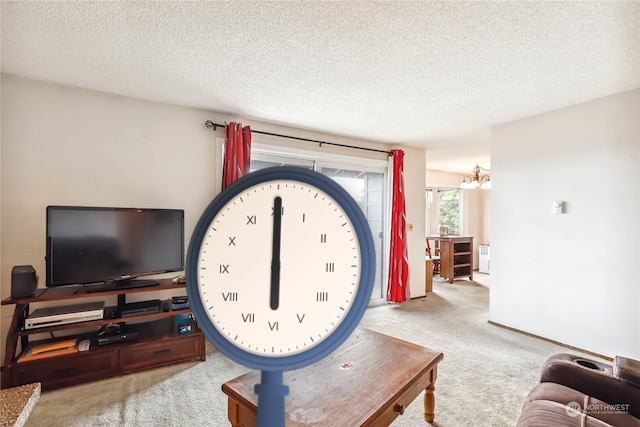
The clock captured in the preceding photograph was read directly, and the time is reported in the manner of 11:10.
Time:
6:00
